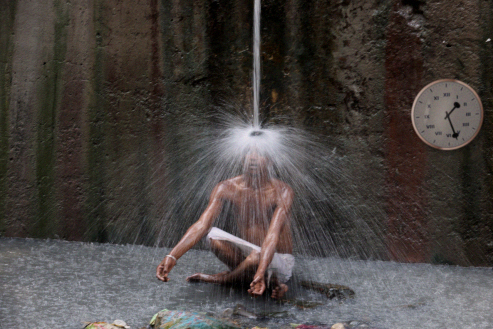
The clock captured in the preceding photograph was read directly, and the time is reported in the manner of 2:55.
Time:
1:27
